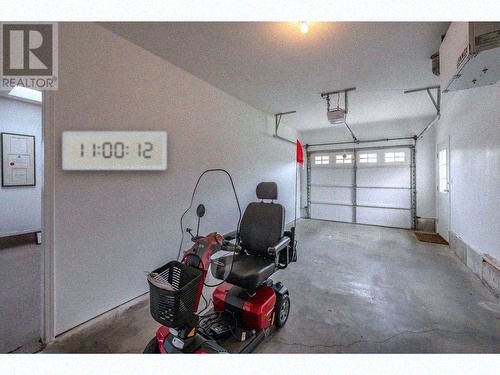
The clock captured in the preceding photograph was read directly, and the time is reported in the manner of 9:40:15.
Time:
11:00:12
